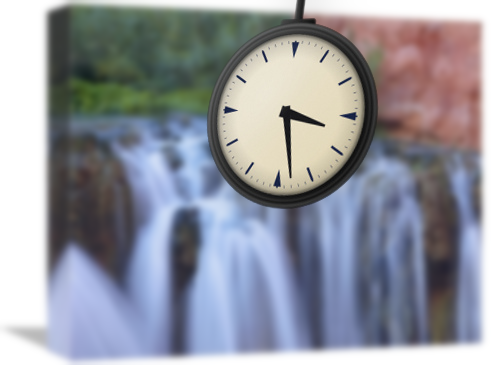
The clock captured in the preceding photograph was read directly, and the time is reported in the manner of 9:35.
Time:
3:28
